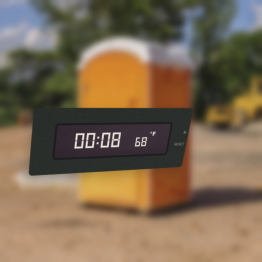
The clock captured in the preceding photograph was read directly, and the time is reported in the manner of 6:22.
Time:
0:08
